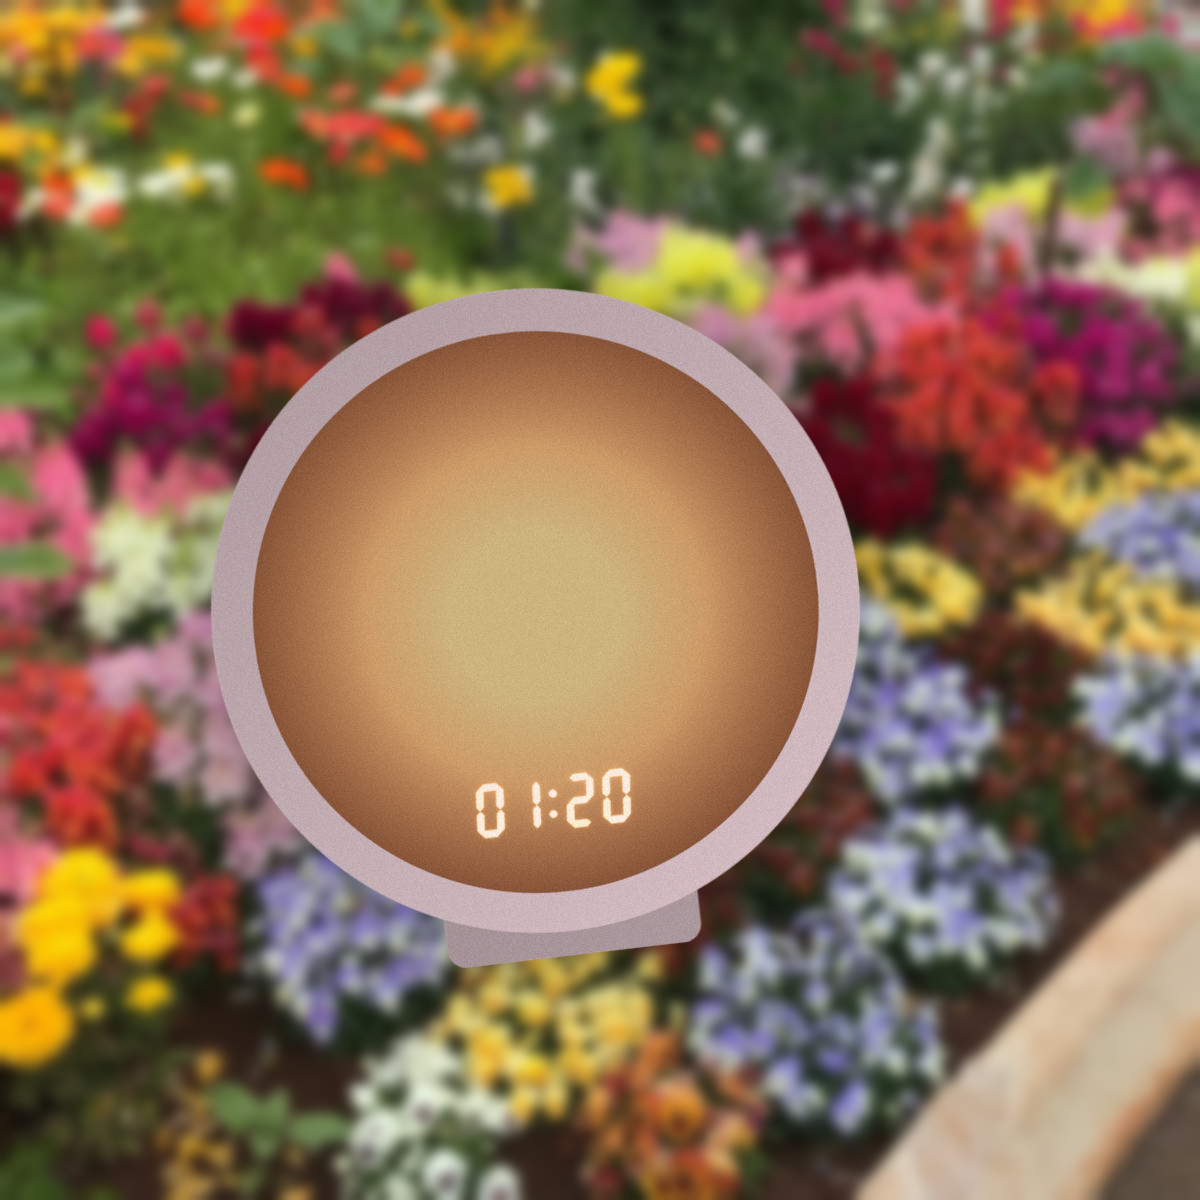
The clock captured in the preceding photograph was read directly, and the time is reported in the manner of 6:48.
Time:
1:20
